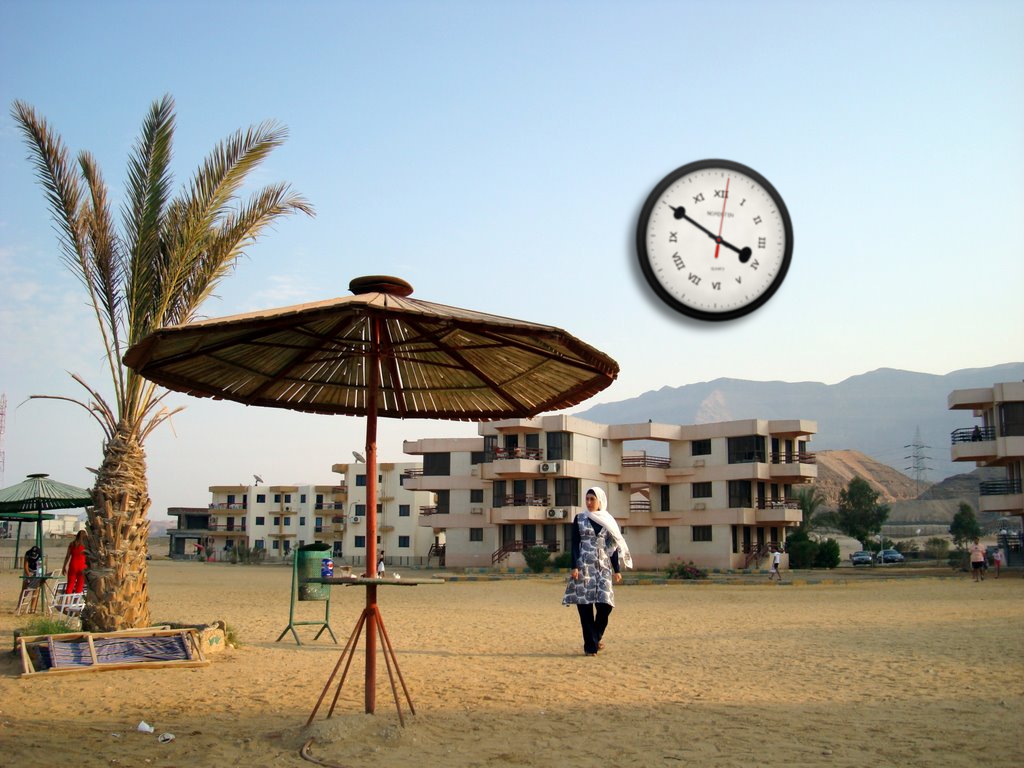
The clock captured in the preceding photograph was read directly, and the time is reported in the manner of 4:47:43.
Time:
3:50:01
